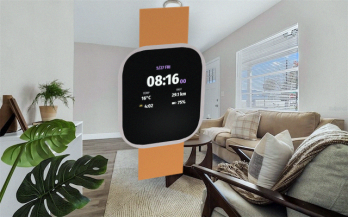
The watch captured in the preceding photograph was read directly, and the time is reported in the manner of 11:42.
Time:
8:16
